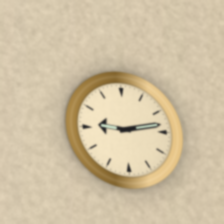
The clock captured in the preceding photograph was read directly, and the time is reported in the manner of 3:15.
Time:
9:13
